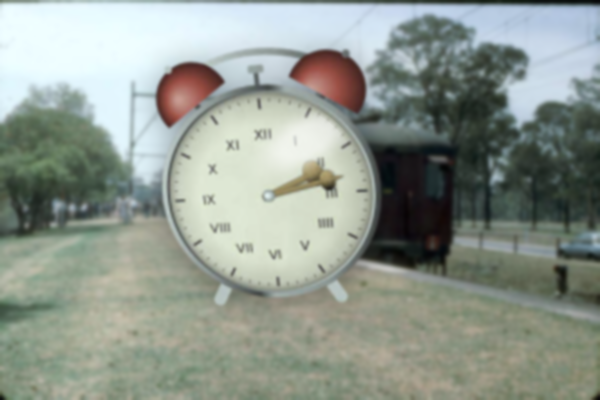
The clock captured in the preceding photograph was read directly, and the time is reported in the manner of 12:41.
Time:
2:13
